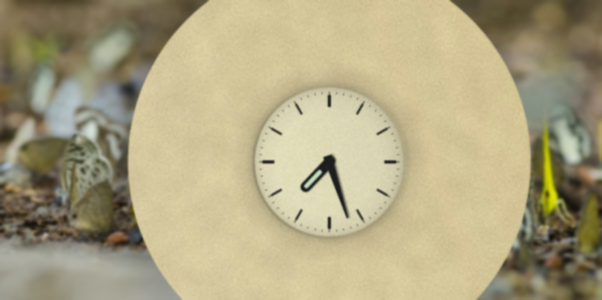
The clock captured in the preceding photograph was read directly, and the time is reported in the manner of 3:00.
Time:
7:27
